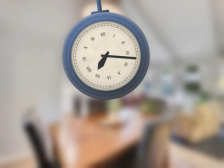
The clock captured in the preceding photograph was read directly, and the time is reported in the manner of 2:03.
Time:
7:17
